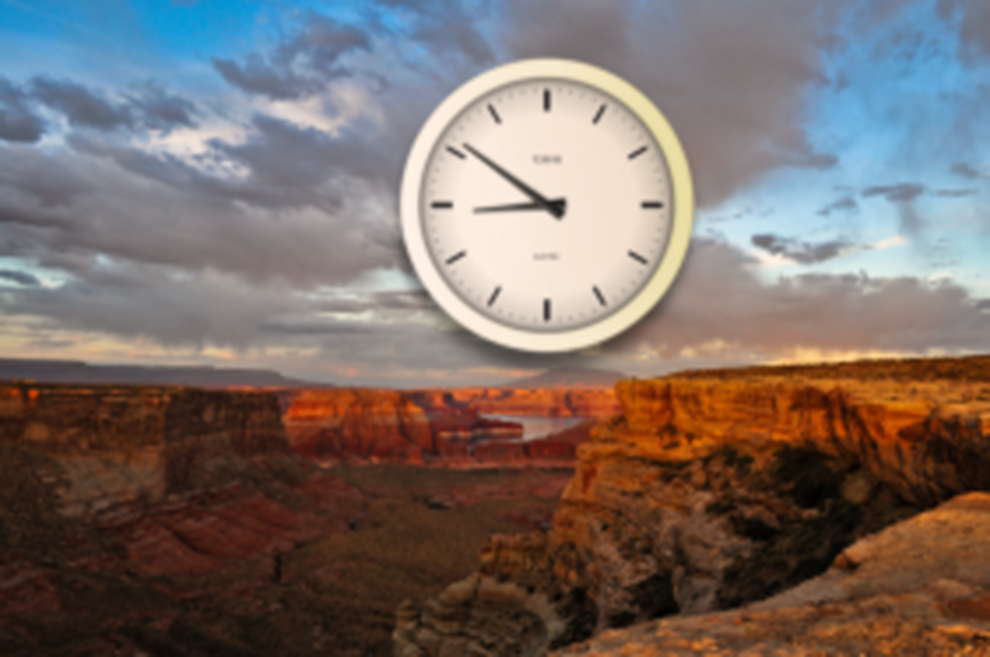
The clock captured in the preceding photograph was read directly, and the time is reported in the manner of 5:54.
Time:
8:51
